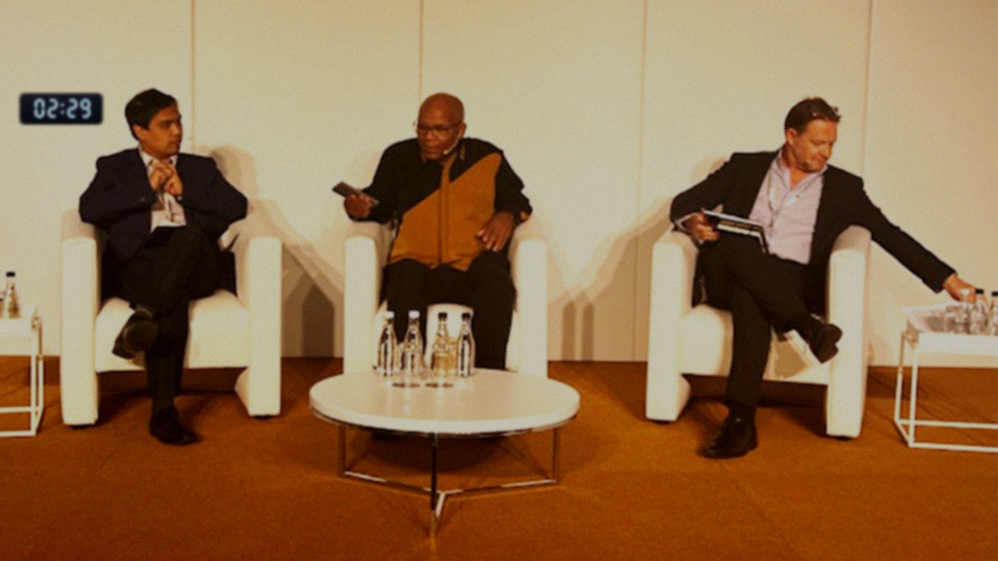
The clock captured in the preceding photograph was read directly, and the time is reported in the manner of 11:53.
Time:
2:29
